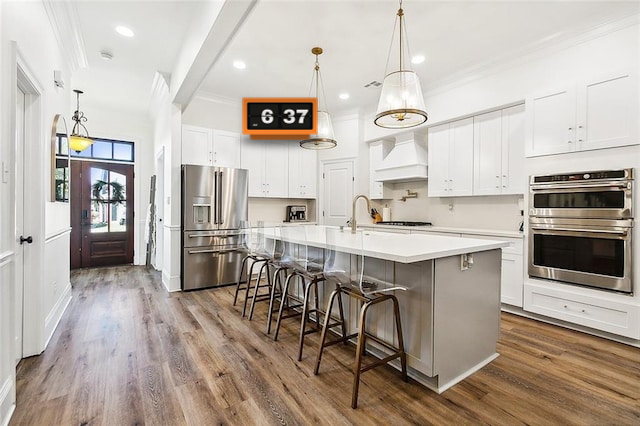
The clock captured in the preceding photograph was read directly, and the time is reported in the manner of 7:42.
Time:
6:37
